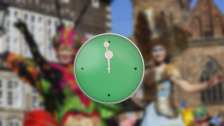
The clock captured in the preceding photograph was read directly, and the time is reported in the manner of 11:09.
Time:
11:59
